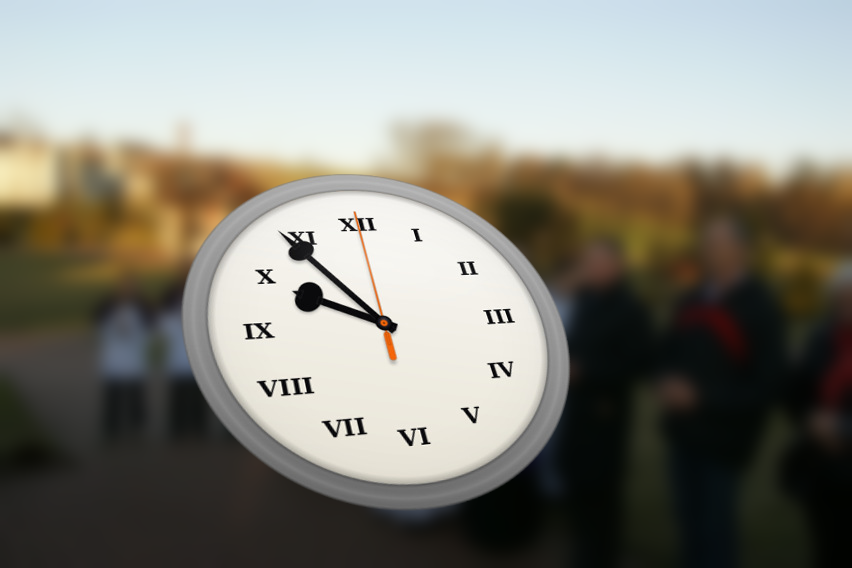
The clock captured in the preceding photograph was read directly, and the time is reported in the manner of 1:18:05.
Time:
9:54:00
